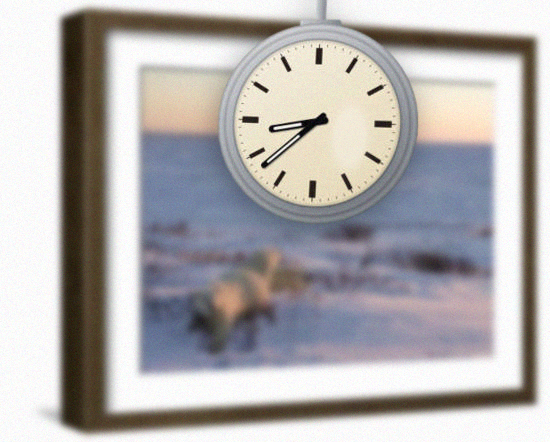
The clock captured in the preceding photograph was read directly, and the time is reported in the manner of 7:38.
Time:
8:38
